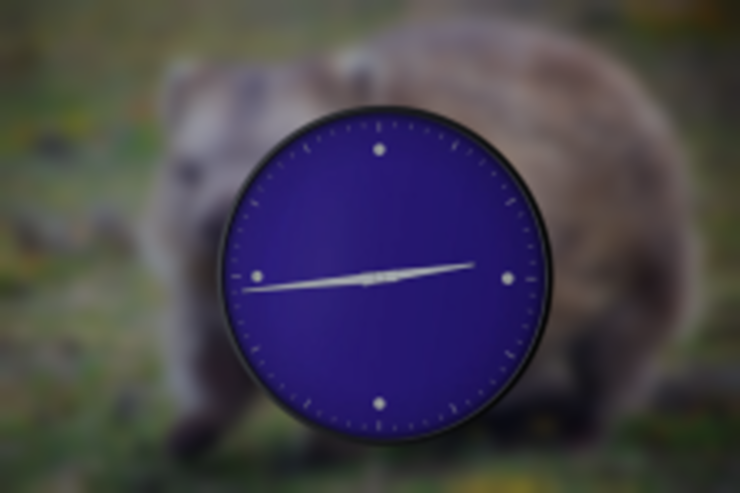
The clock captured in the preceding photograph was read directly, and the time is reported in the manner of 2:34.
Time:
2:44
